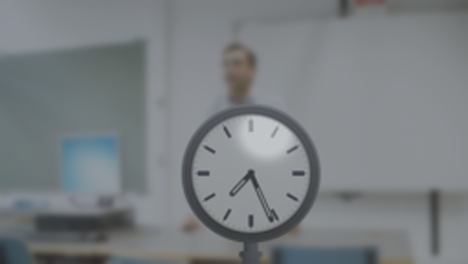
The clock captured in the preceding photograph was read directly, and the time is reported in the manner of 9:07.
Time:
7:26
